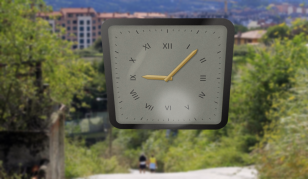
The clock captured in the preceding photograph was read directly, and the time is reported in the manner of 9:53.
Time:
9:07
